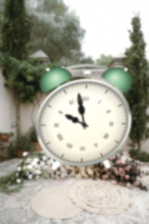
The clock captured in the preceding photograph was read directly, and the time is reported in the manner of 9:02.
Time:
9:58
